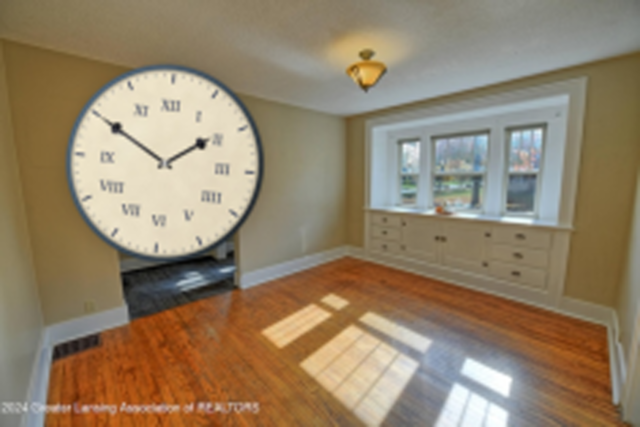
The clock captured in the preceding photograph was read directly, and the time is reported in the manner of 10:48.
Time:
1:50
